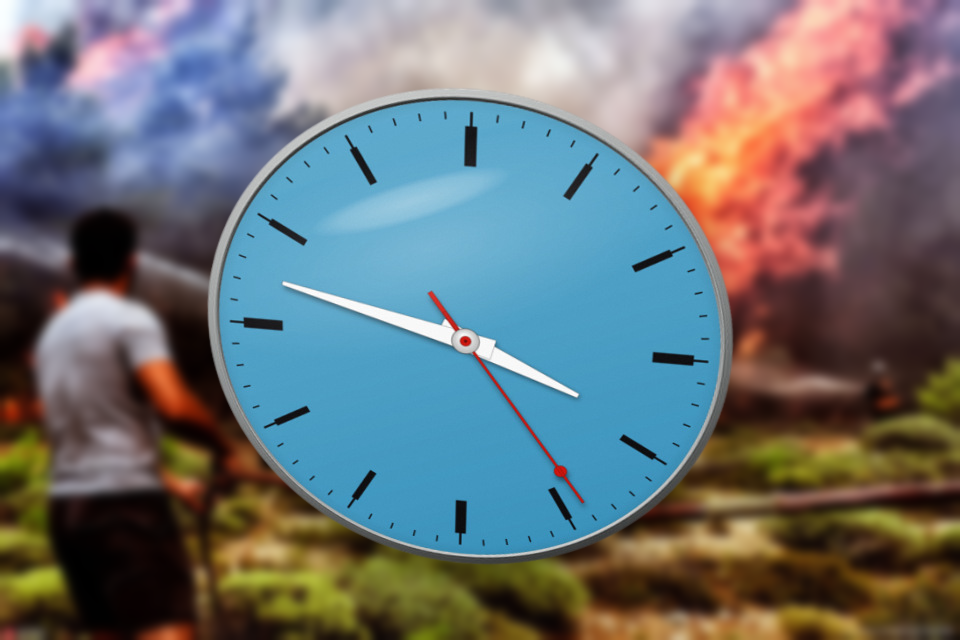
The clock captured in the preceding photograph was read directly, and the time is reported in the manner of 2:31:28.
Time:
3:47:24
